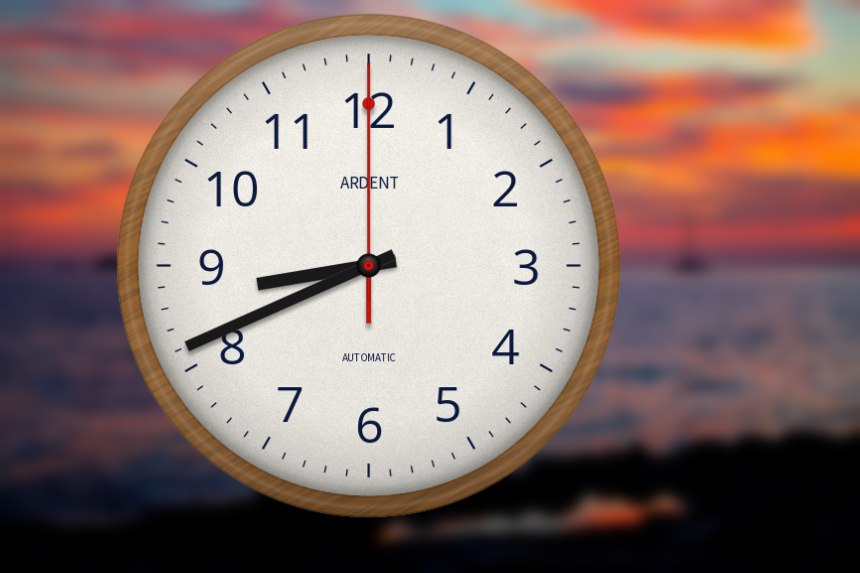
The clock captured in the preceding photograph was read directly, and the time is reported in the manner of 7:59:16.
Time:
8:41:00
